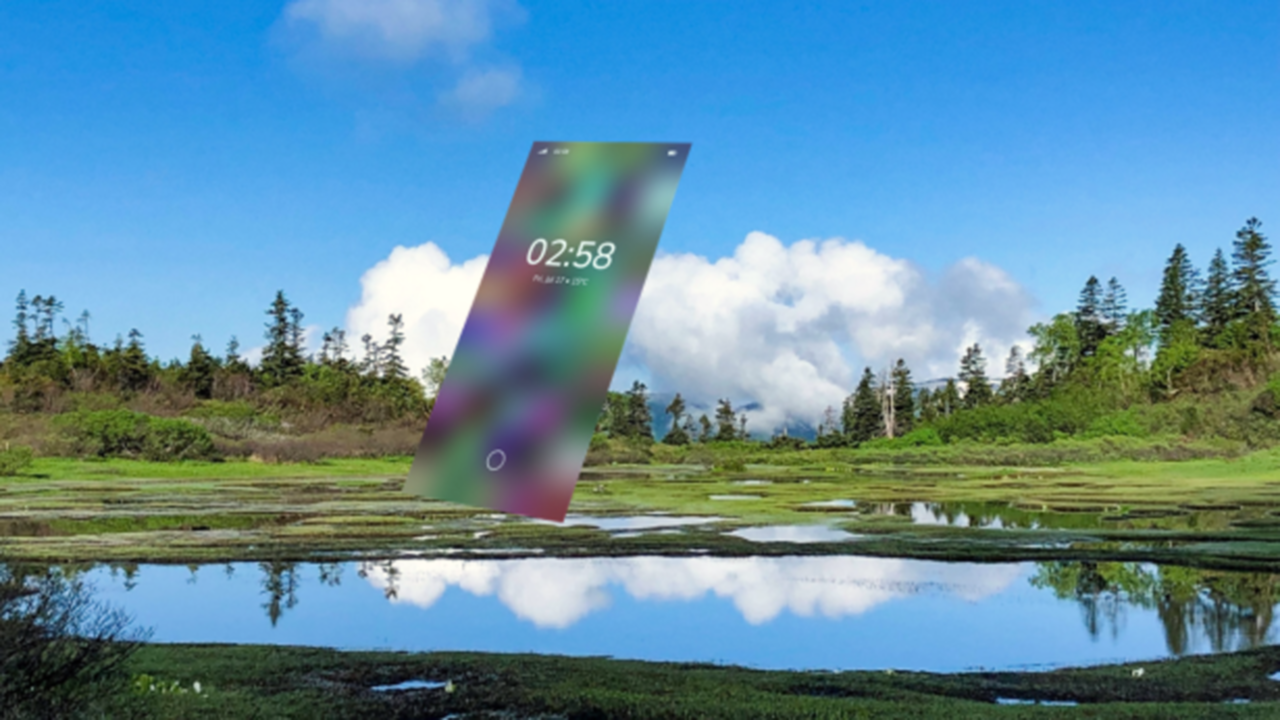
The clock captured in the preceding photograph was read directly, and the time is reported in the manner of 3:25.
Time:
2:58
